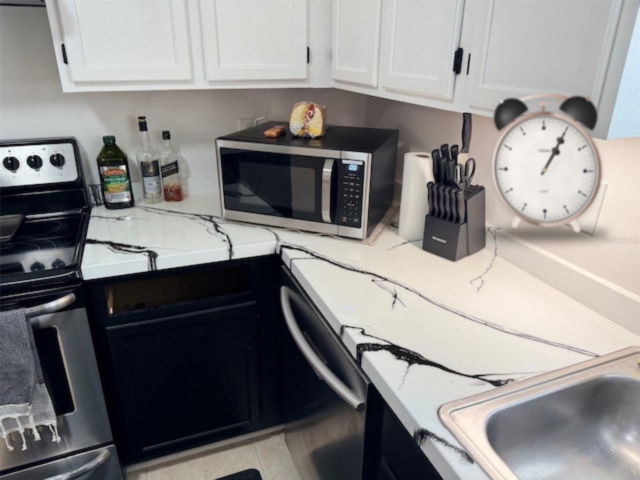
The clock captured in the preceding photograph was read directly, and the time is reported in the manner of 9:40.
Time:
1:05
